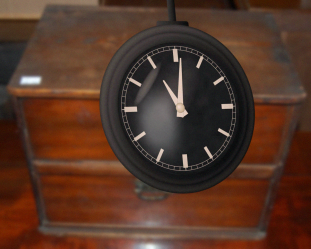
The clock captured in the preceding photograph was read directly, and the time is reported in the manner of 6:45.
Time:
11:01
